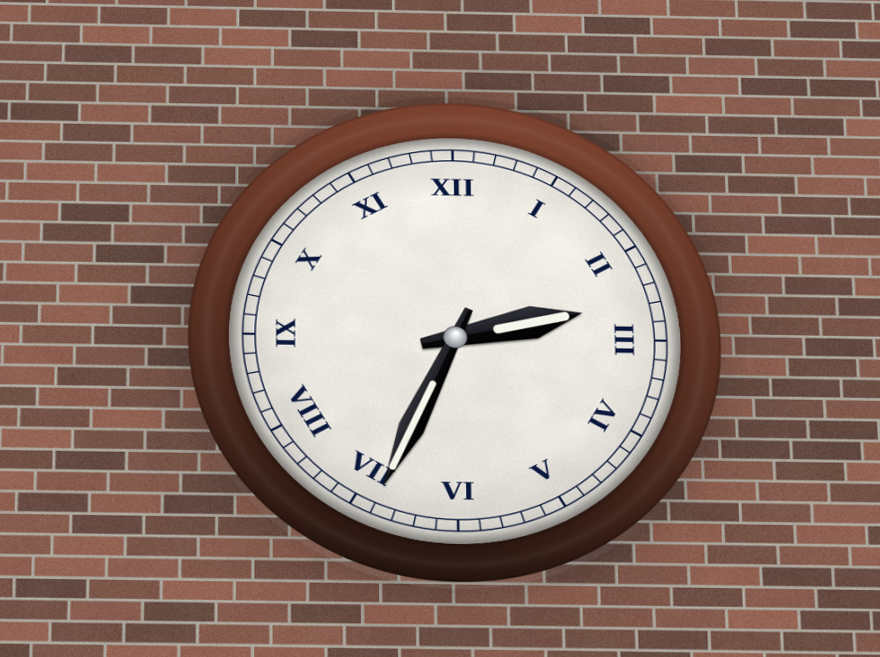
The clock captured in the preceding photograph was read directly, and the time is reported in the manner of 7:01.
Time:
2:34
